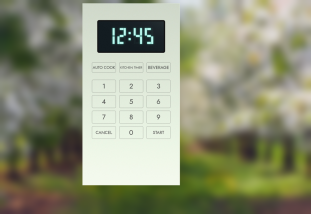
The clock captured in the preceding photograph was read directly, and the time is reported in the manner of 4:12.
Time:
12:45
